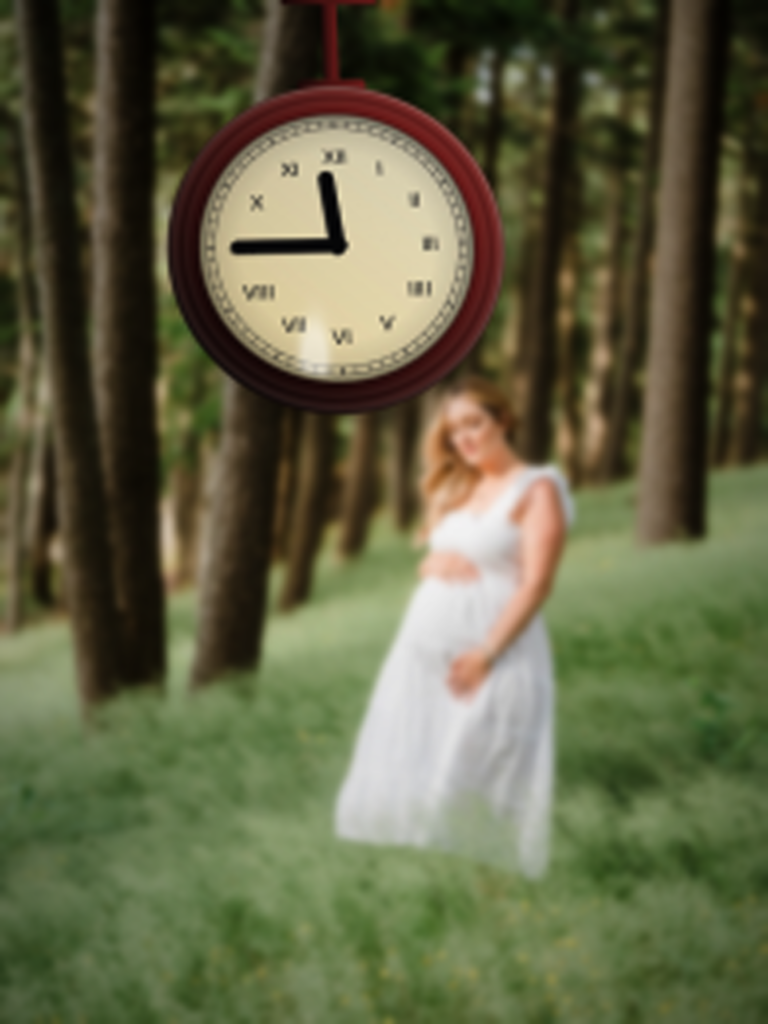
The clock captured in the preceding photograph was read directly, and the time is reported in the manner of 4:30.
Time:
11:45
